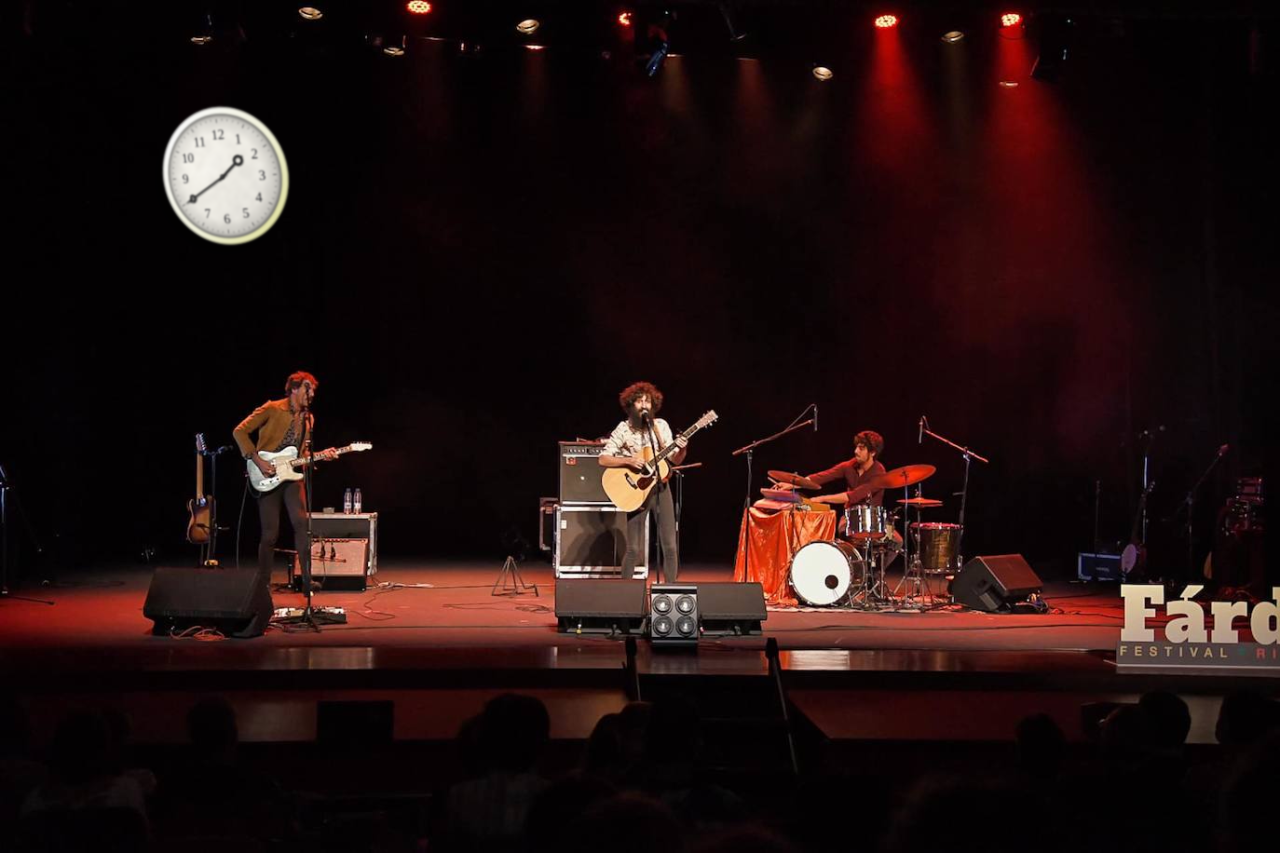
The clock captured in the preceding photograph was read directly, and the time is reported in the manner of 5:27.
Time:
1:40
